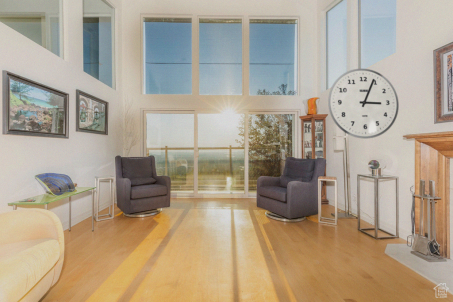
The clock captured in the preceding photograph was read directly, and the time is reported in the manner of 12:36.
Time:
3:04
